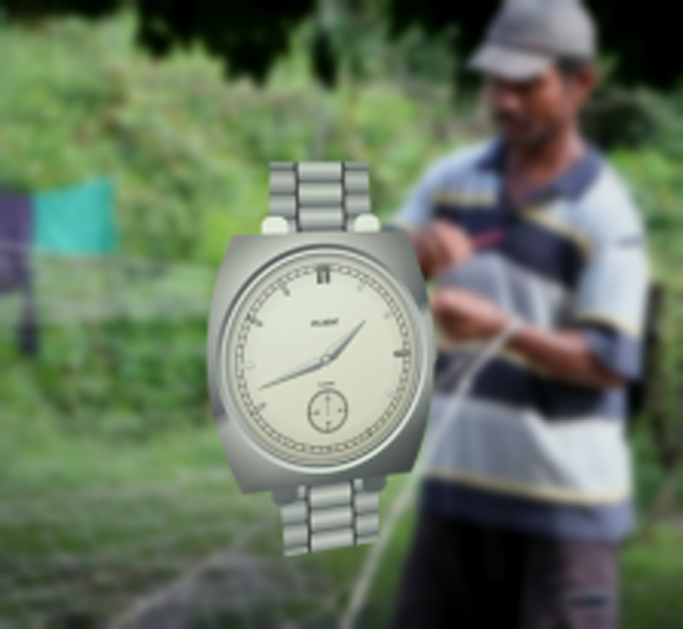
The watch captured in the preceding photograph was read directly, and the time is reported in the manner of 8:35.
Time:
1:42
